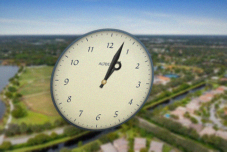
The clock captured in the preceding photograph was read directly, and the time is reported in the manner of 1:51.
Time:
1:03
